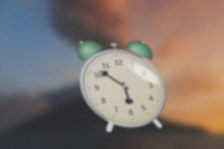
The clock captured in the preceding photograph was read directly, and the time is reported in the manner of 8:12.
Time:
5:52
